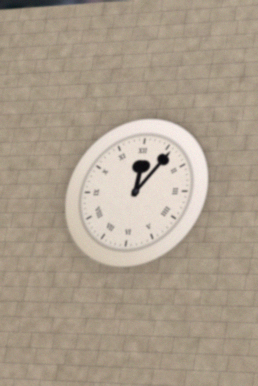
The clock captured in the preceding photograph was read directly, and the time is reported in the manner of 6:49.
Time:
12:06
